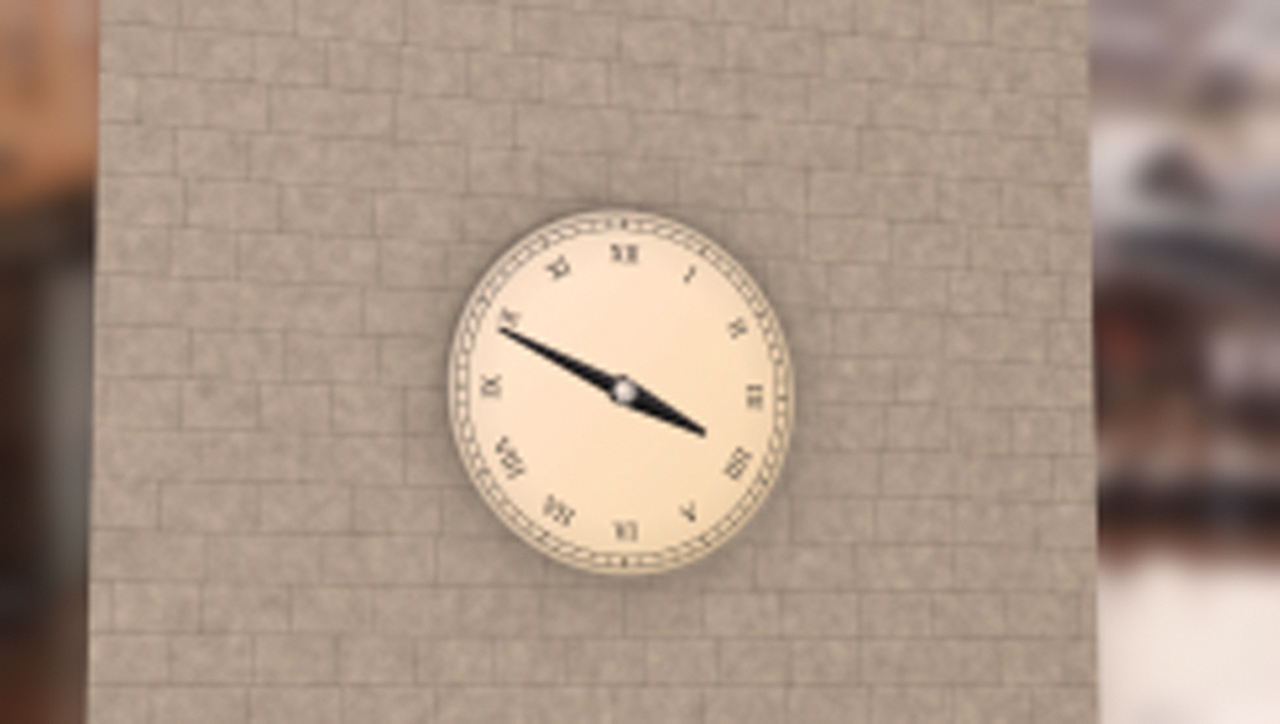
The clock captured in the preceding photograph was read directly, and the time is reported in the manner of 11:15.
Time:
3:49
